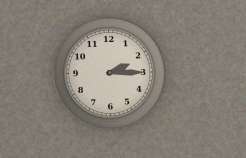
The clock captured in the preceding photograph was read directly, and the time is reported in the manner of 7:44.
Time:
2:15
